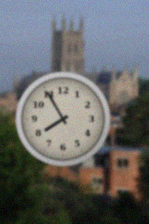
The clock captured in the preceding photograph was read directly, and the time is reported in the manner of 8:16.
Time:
7:55
